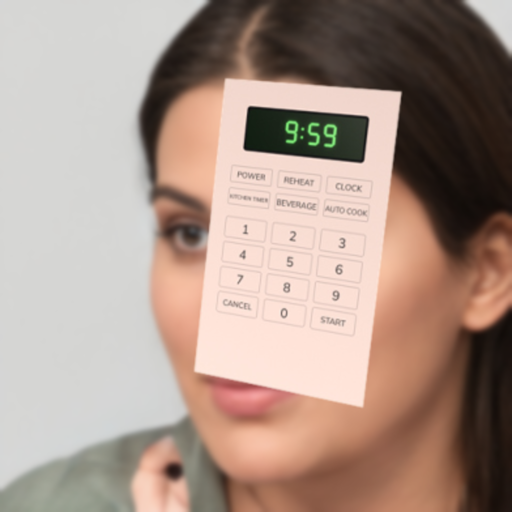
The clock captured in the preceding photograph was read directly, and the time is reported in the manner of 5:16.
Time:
9:59
